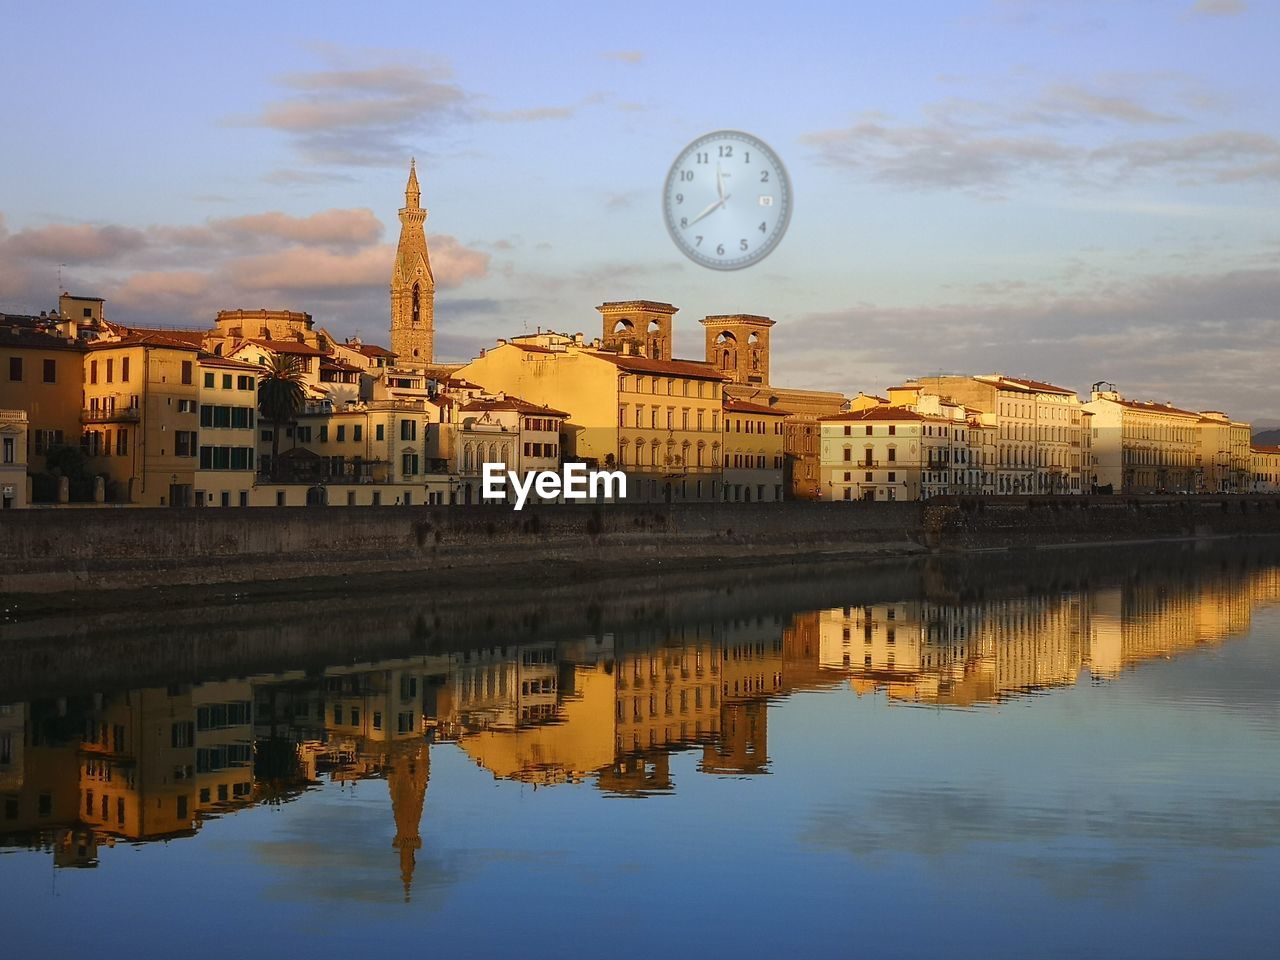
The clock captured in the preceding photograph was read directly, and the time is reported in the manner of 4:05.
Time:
11:39
